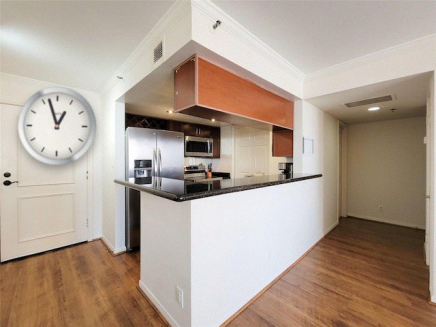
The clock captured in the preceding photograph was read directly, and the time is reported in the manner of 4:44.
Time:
12:57
